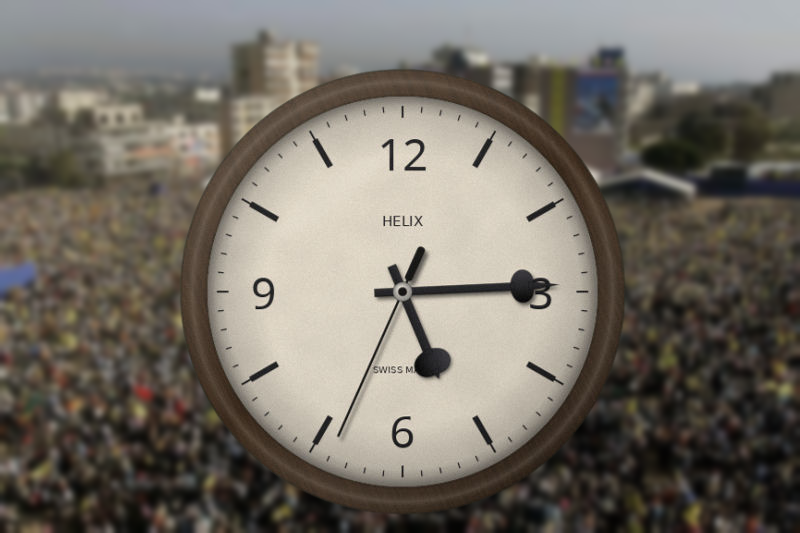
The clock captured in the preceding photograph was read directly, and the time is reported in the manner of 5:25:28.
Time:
5:14:34
